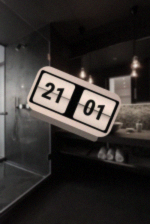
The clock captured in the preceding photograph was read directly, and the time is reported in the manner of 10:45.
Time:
21:01
